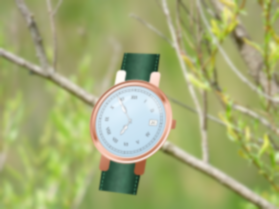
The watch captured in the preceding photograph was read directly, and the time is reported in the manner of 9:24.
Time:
6:54
